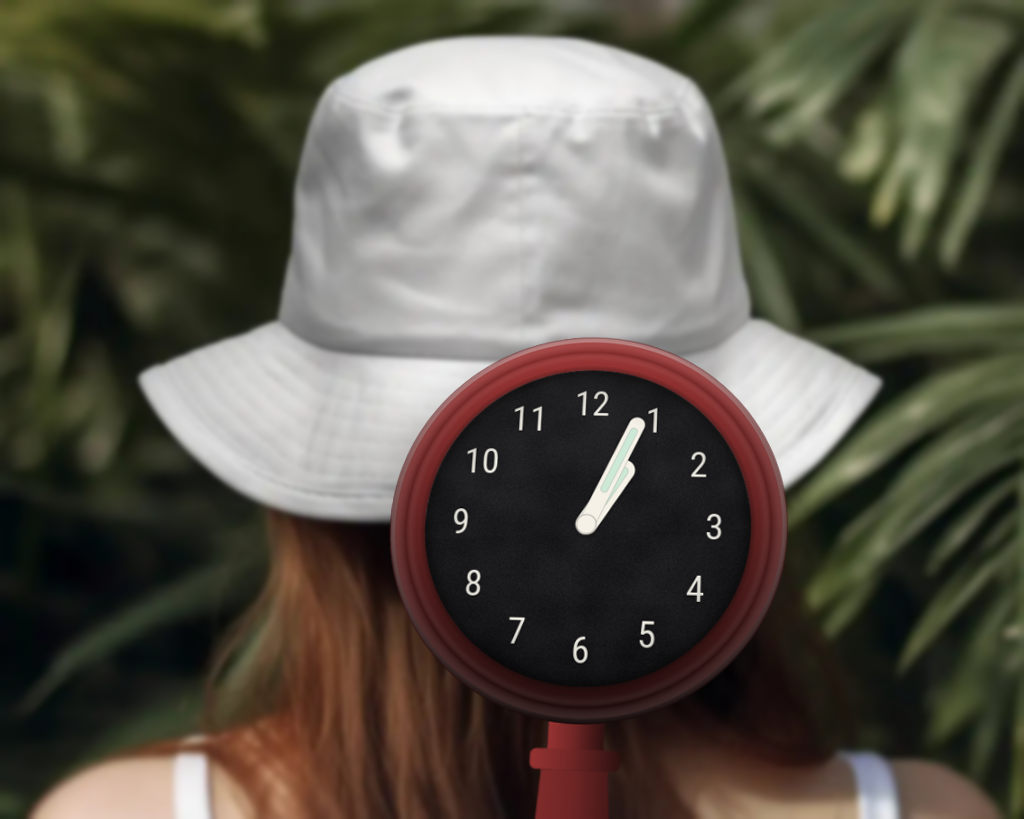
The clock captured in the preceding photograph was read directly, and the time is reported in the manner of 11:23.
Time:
1:04
